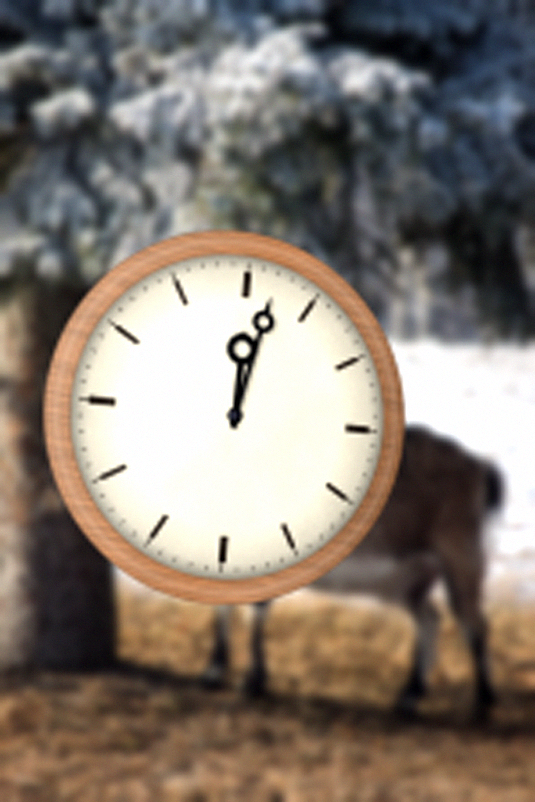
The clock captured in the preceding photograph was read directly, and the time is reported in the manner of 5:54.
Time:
12:02
